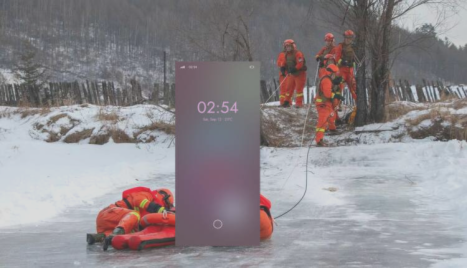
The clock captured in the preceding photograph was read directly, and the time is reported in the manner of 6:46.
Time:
2:54
